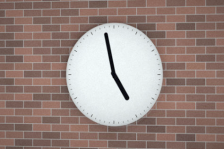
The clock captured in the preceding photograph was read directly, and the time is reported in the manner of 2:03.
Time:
4:58
